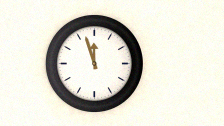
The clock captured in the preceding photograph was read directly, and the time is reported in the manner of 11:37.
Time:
11:57
